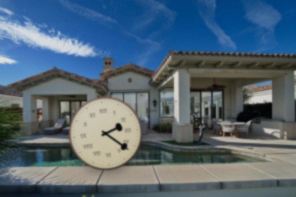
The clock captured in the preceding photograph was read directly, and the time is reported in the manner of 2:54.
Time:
2:22
